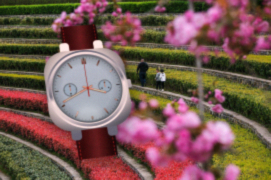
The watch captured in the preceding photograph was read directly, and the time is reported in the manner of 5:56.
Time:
3:41
